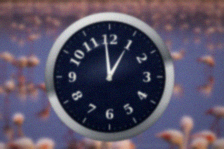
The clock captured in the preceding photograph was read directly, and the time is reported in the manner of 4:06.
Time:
12:59
